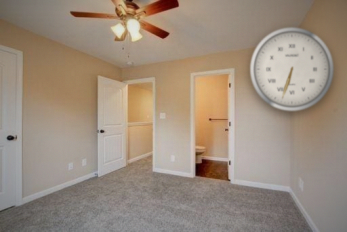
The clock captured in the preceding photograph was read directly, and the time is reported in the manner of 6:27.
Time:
6:33
